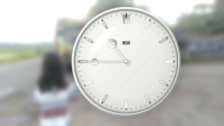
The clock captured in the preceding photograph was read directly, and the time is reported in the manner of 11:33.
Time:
10:45
